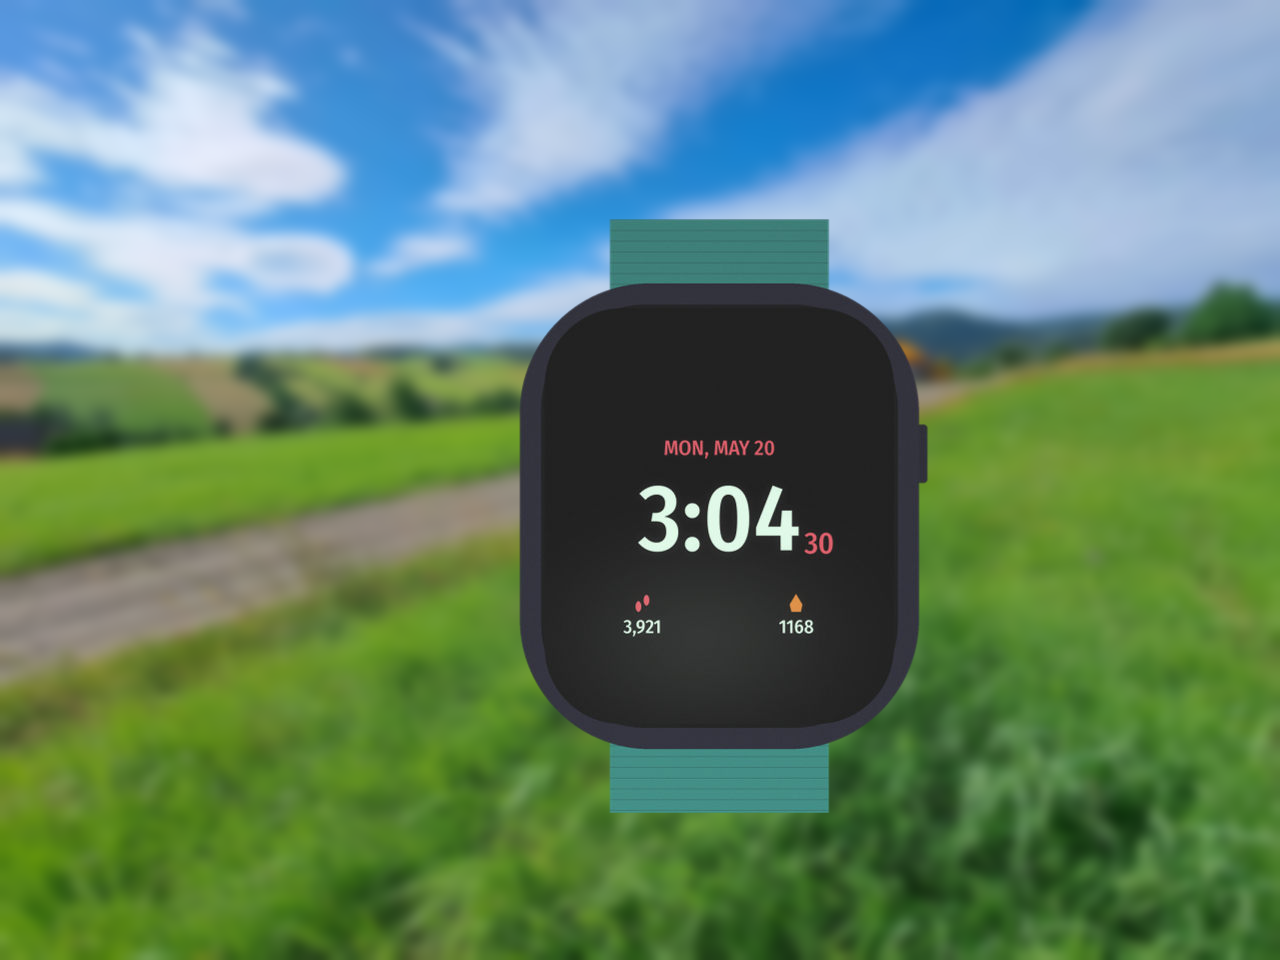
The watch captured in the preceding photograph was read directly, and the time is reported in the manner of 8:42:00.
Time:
3:04:30
